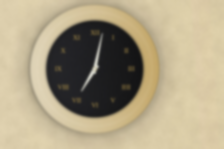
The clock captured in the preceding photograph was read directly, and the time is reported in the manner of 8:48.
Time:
7:02
